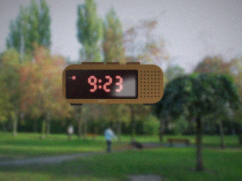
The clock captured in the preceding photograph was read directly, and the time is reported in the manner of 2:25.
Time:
9:23
